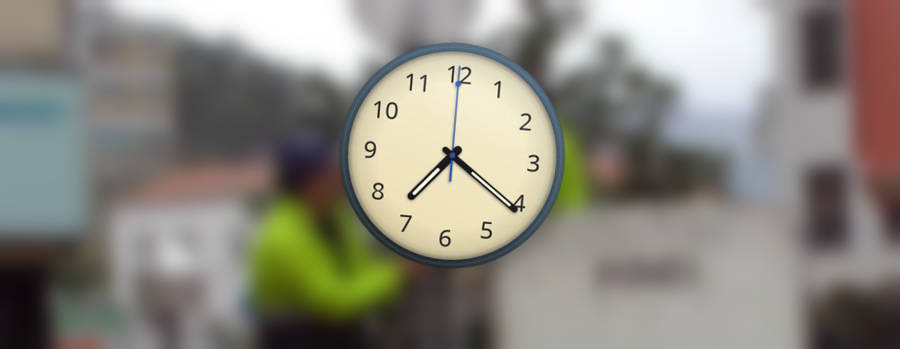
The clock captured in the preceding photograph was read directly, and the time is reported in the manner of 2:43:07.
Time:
7:21:00
